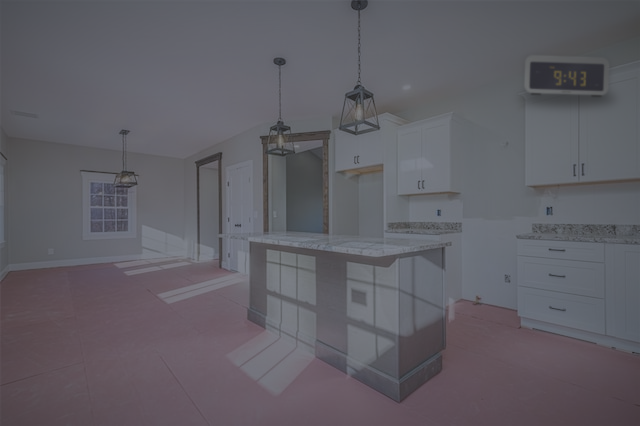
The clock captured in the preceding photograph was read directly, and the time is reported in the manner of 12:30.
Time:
9:43
